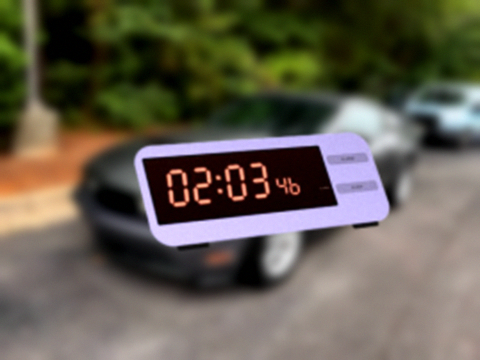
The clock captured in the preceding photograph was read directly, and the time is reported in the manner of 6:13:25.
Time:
2:03:46
